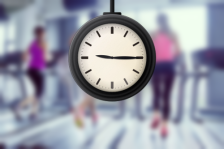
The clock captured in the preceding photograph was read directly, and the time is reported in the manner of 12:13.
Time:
9:15
